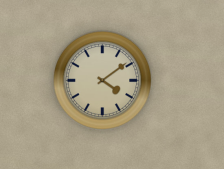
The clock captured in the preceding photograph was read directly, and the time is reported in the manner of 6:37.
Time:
4:09
